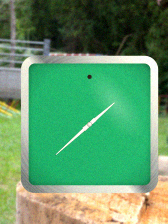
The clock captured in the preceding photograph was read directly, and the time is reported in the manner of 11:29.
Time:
1:38
